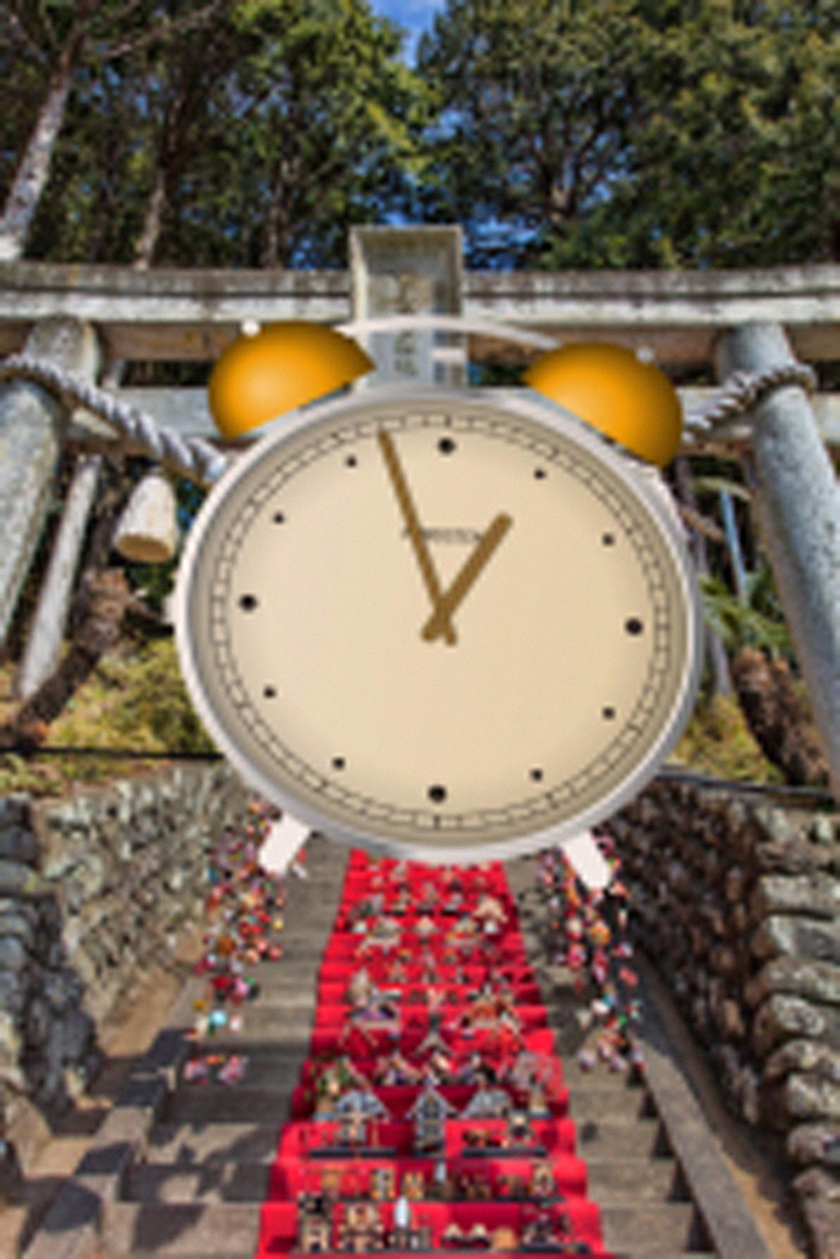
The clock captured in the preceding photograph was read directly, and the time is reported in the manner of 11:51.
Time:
12:57
